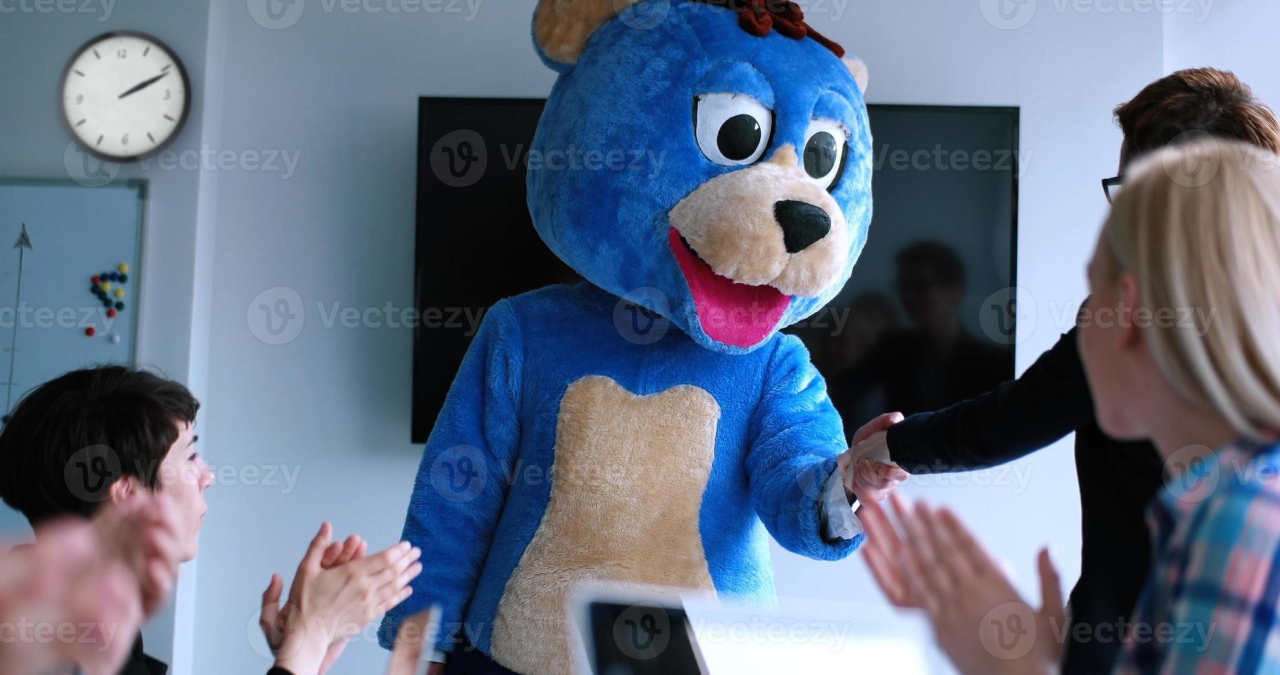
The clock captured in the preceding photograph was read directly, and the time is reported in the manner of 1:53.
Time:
2:11
